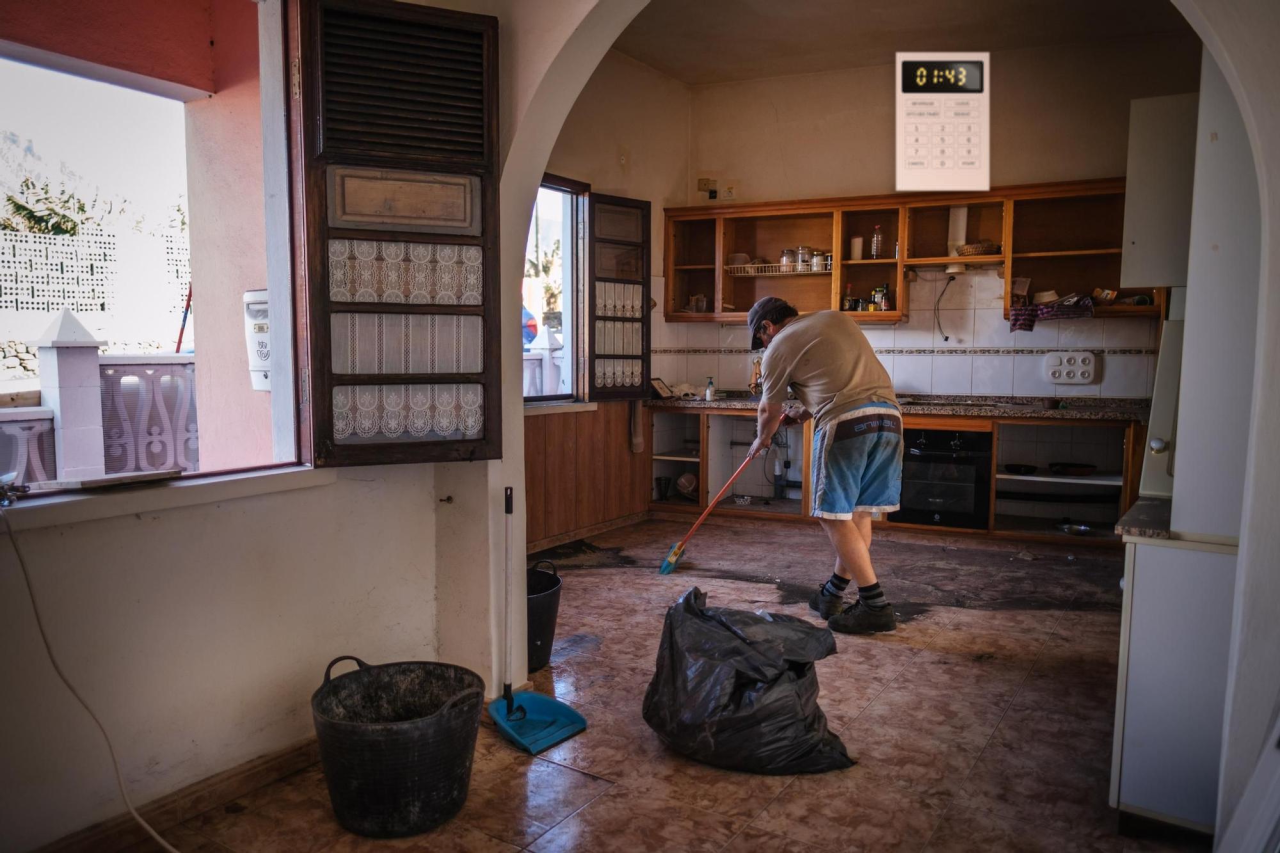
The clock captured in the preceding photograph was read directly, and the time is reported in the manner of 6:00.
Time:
1:43
